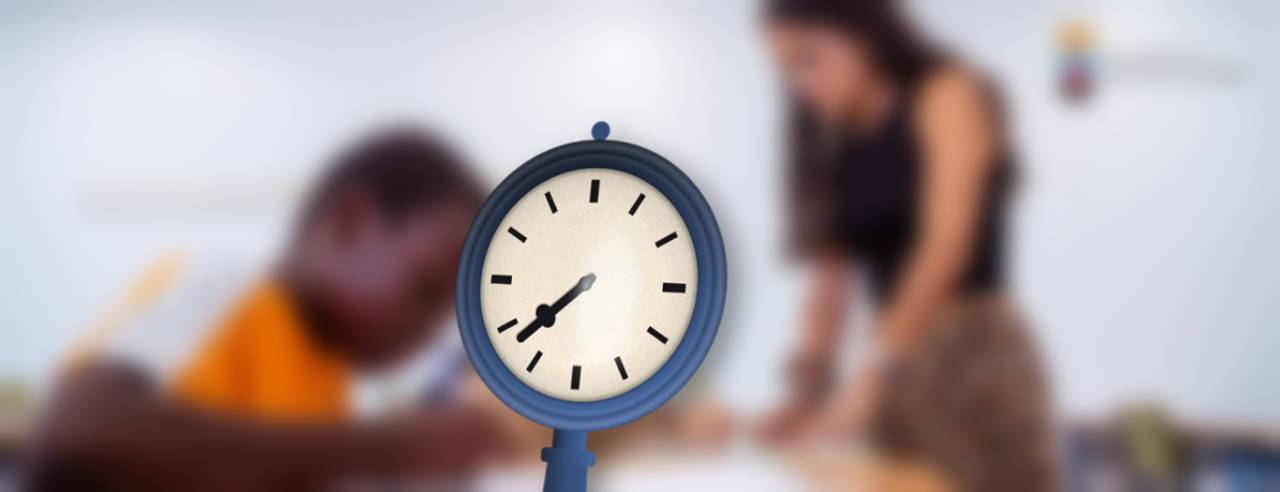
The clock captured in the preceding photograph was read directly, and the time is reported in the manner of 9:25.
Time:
7:38
